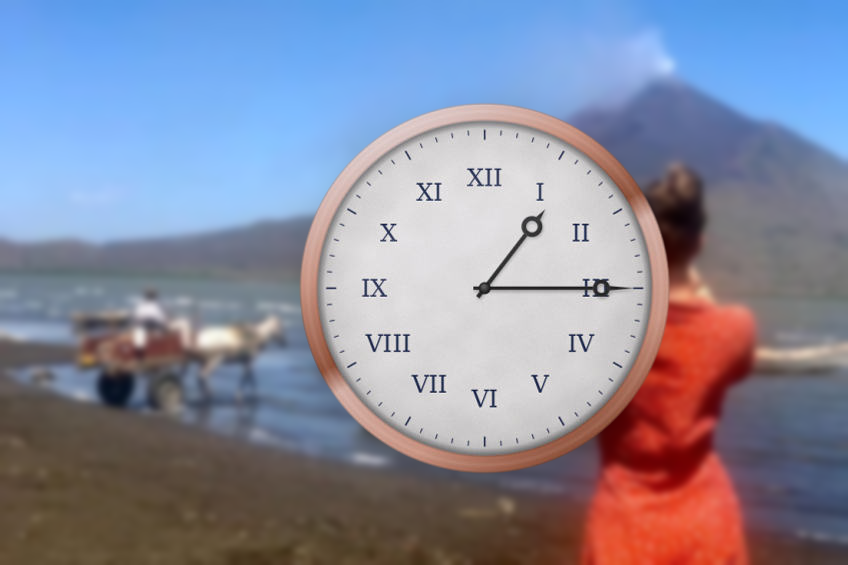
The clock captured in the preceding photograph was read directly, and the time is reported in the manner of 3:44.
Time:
1:15
